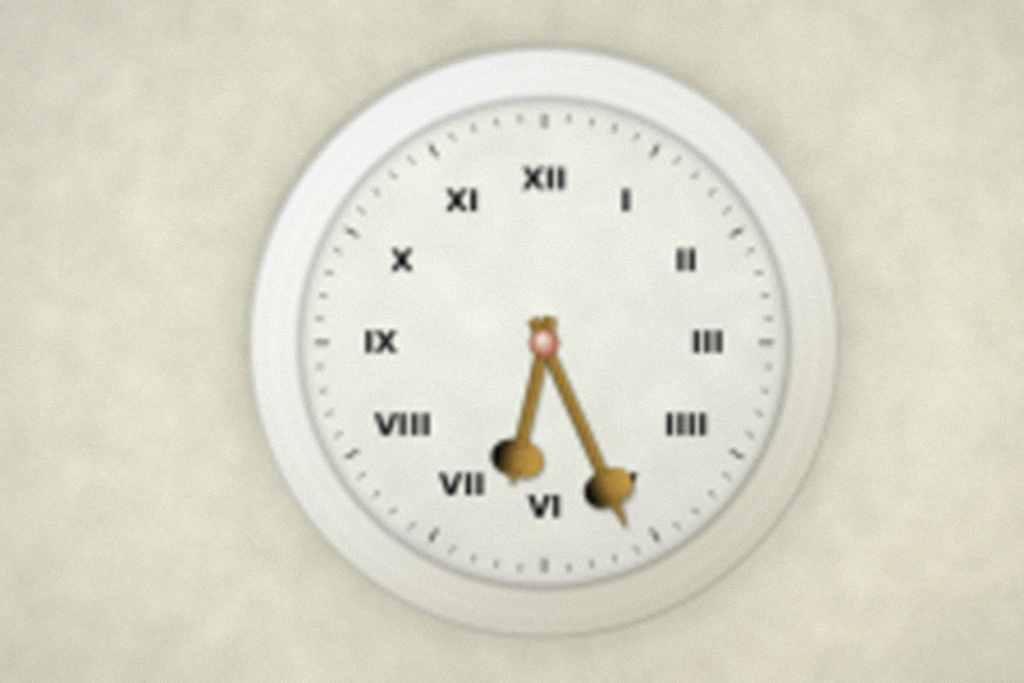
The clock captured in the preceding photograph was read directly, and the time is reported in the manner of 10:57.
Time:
6:26
